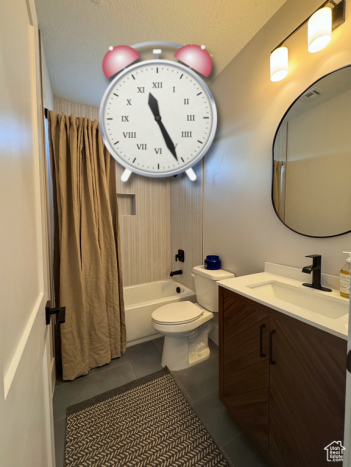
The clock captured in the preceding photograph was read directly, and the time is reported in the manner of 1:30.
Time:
11:26
